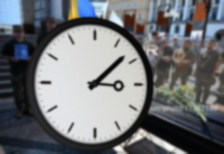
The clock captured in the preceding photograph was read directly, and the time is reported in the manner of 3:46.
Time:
3:08
